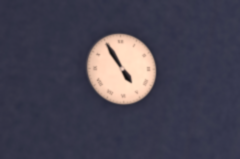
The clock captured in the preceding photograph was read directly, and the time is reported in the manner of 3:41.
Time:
4:55
